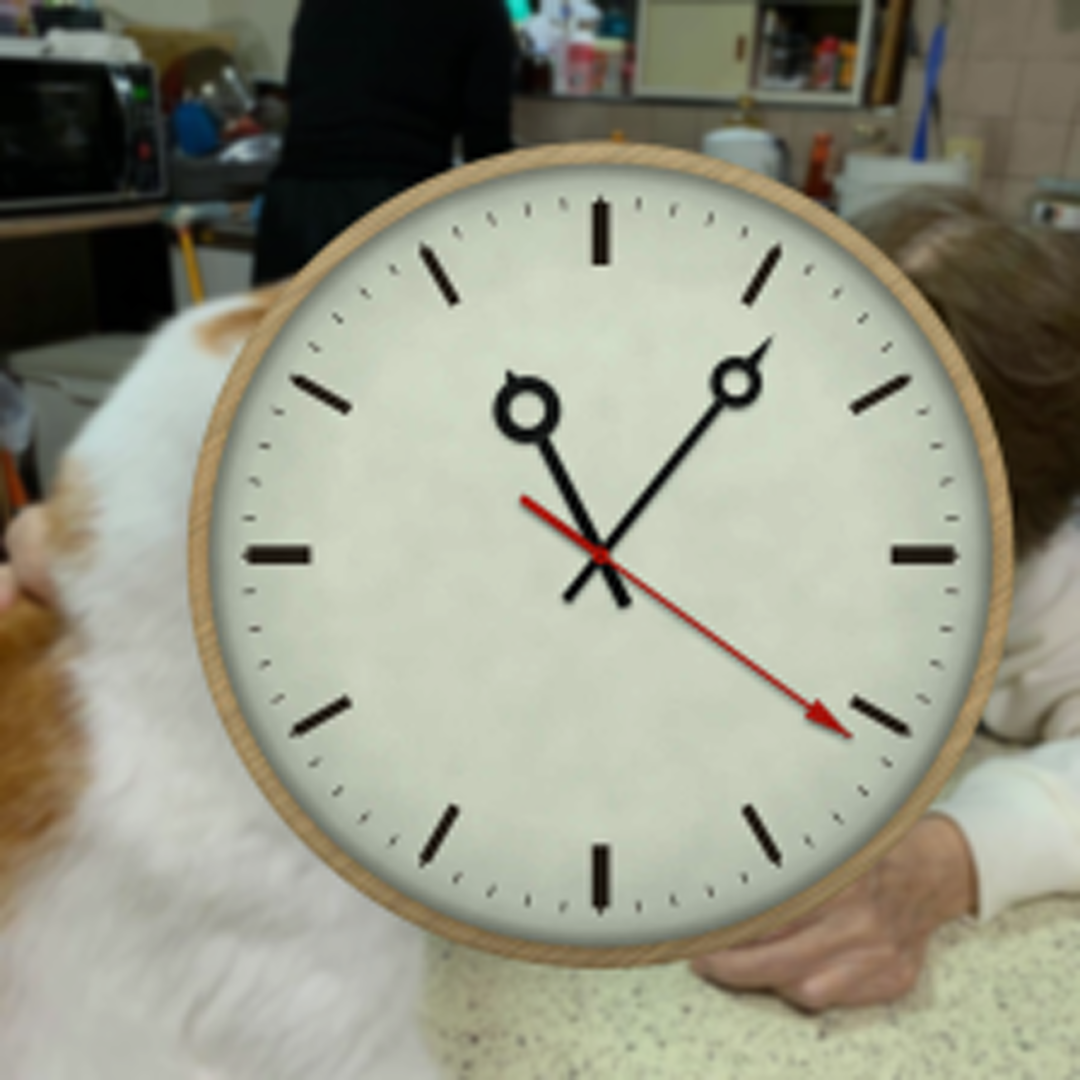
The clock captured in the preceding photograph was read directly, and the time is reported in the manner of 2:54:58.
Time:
11:06:21
